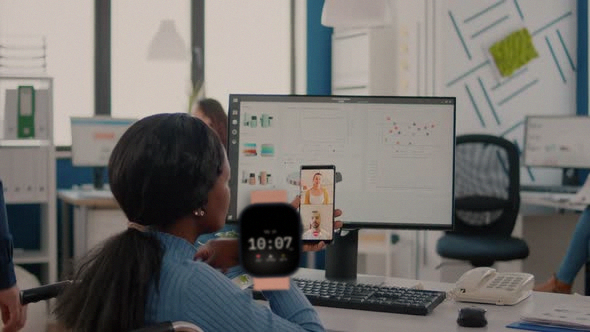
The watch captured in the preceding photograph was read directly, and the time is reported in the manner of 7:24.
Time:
10:07
